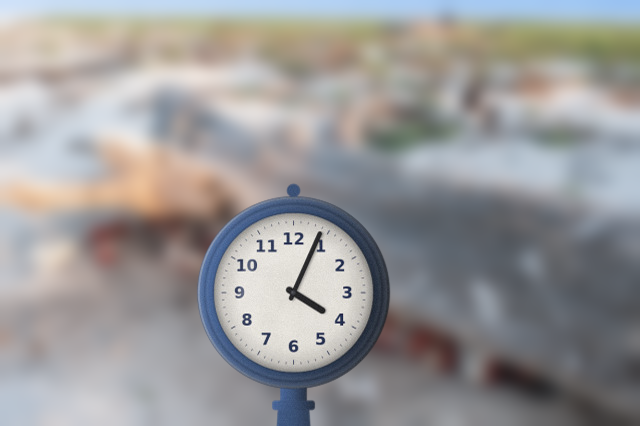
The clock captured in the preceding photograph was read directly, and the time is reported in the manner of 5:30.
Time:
4:04
